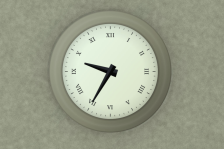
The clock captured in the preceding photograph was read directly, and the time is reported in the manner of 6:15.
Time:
9:35
